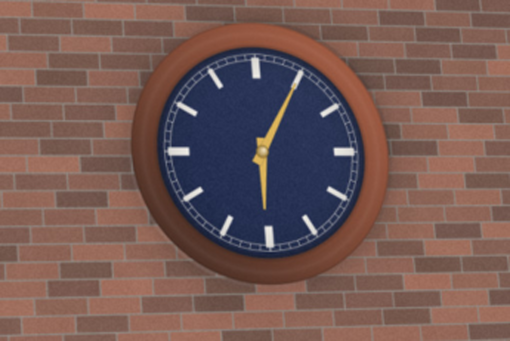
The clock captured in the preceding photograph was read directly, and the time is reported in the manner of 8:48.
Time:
6:05
